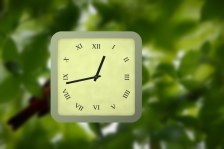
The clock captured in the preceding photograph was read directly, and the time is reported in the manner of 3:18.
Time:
12:43
